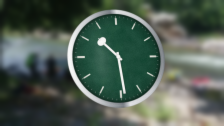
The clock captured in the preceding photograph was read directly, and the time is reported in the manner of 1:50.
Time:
10:29
